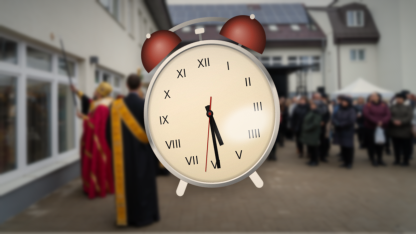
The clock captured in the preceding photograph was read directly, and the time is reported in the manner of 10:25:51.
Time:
5:29:32
